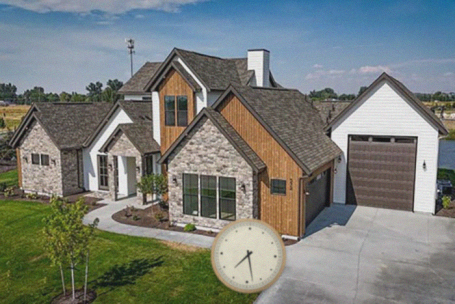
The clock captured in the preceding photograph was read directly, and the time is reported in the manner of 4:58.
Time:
7:28
